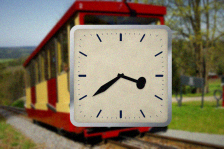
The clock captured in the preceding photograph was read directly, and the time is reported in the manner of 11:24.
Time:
3:39
